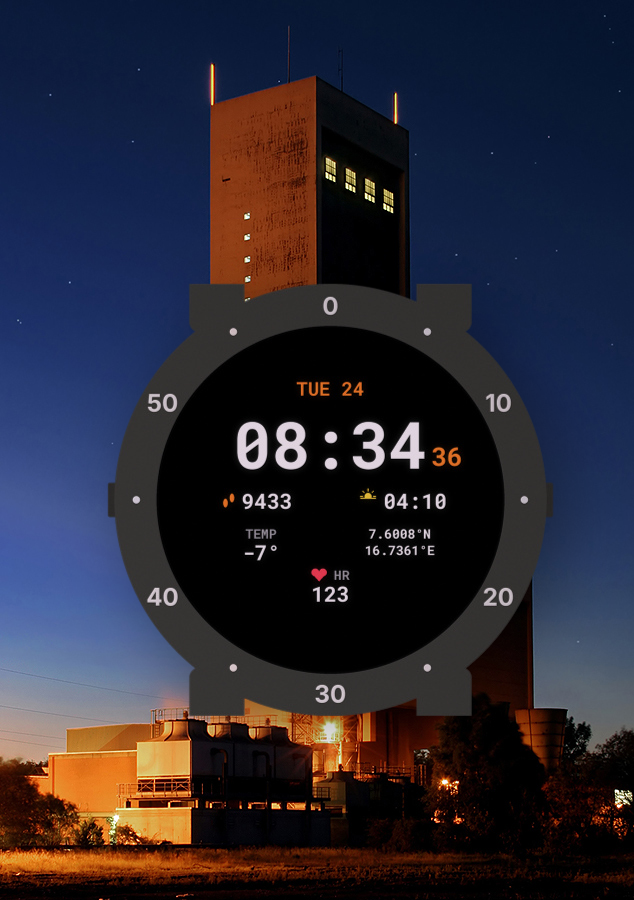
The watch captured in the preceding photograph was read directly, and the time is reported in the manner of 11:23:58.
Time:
8:34:36
